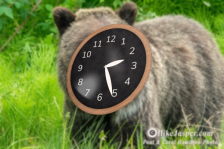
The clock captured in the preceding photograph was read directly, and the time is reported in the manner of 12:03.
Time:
2:26
